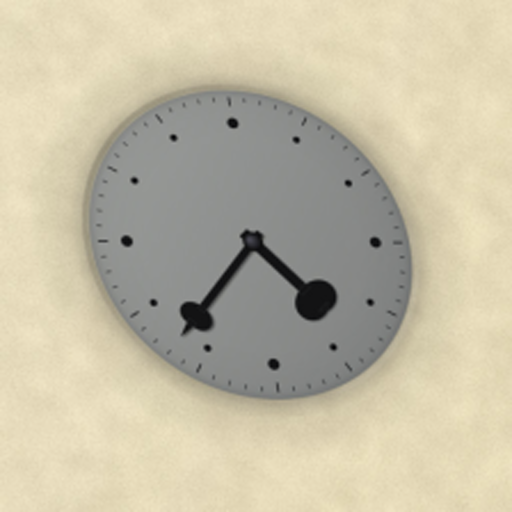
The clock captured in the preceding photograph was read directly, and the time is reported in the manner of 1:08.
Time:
4:37
